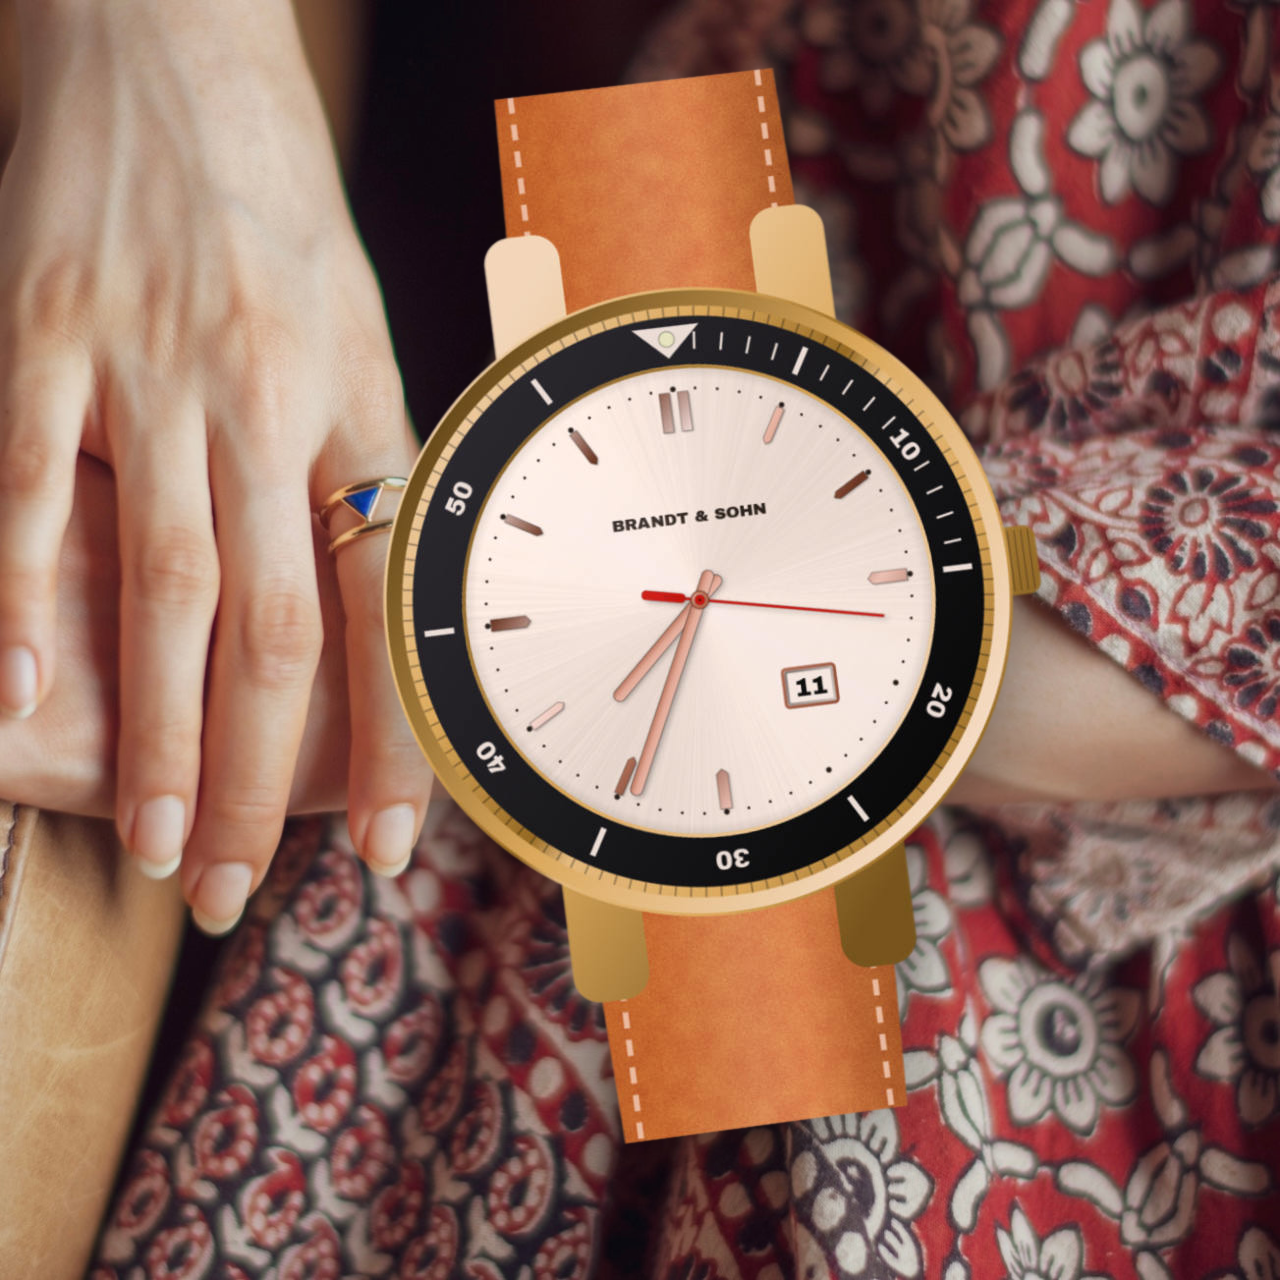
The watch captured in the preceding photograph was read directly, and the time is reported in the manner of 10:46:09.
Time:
7:34:17
